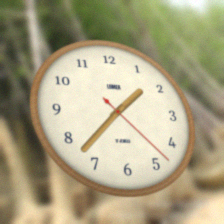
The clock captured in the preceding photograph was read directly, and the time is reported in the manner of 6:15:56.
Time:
1:37:23
